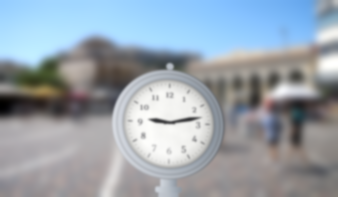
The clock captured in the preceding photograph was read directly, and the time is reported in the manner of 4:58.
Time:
9:13
